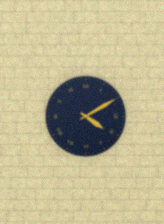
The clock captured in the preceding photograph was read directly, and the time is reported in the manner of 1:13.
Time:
4:10
